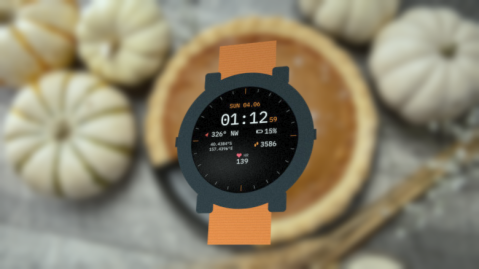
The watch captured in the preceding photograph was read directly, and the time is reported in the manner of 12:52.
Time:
1:12
